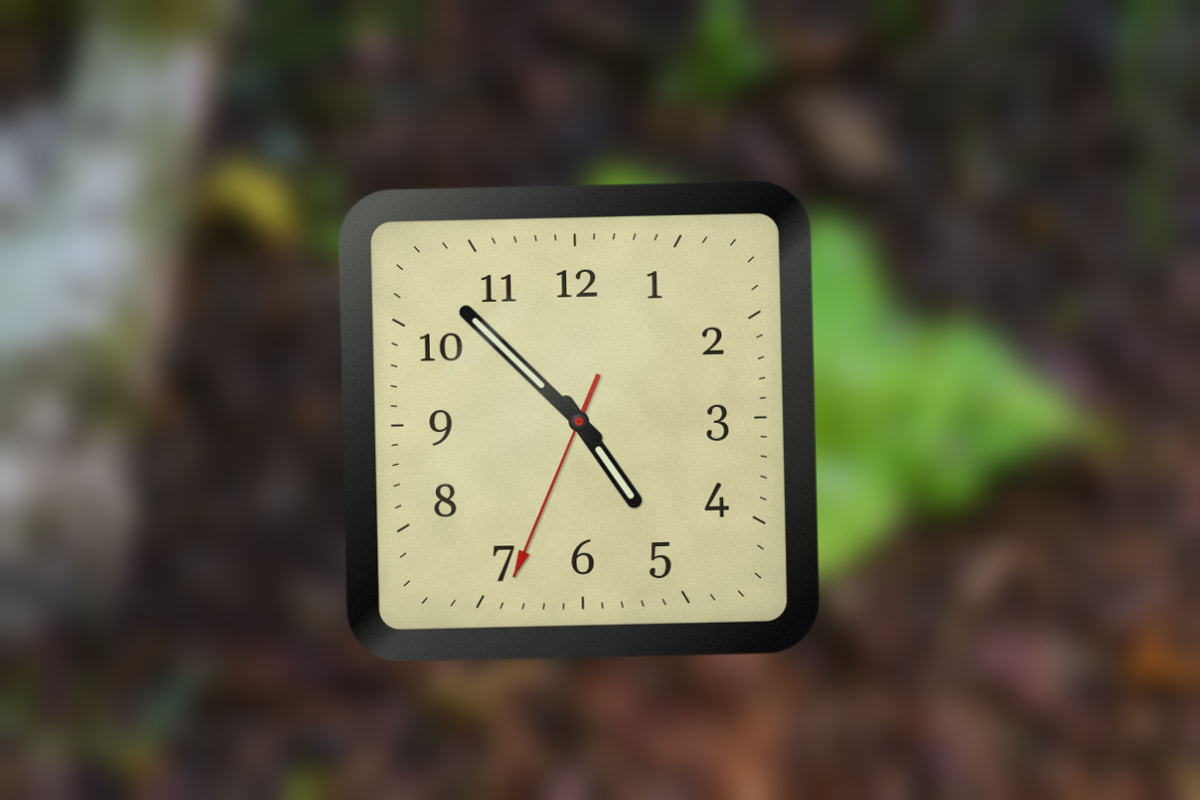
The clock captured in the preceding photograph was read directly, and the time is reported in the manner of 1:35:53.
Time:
4:52:34
